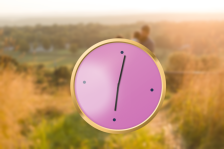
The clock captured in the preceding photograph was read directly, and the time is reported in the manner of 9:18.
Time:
6:01
